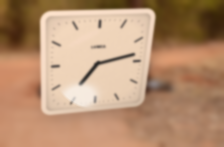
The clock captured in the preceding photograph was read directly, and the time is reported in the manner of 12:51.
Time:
7:13
